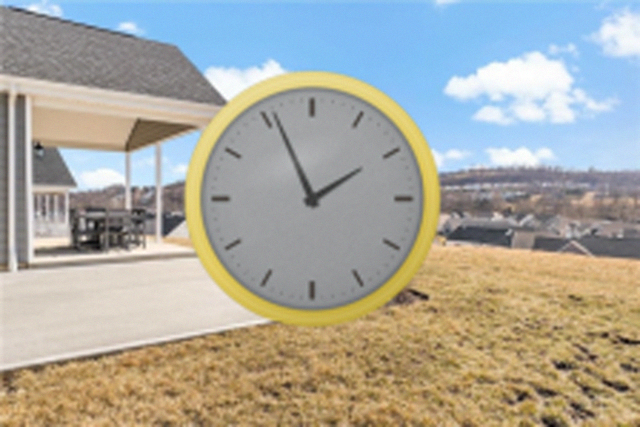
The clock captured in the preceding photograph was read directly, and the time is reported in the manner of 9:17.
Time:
1:56
